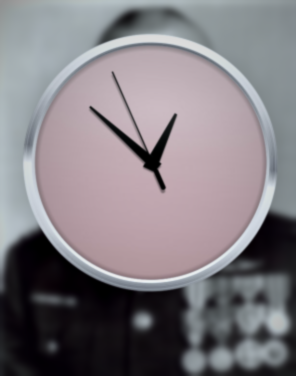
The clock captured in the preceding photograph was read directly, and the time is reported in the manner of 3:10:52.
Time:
12:51:56
